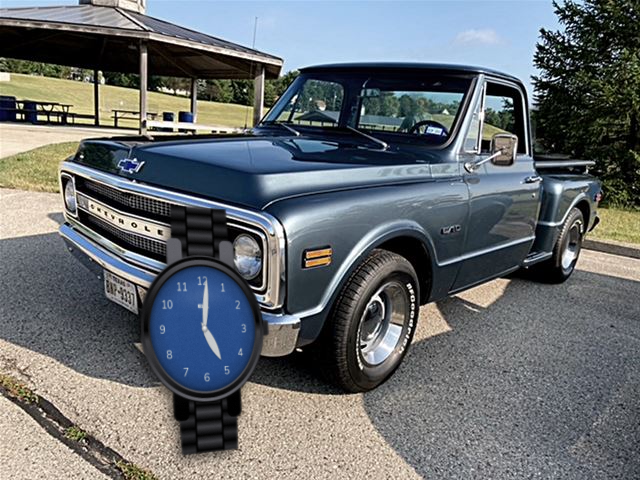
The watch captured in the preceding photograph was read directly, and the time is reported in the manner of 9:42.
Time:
5:01
